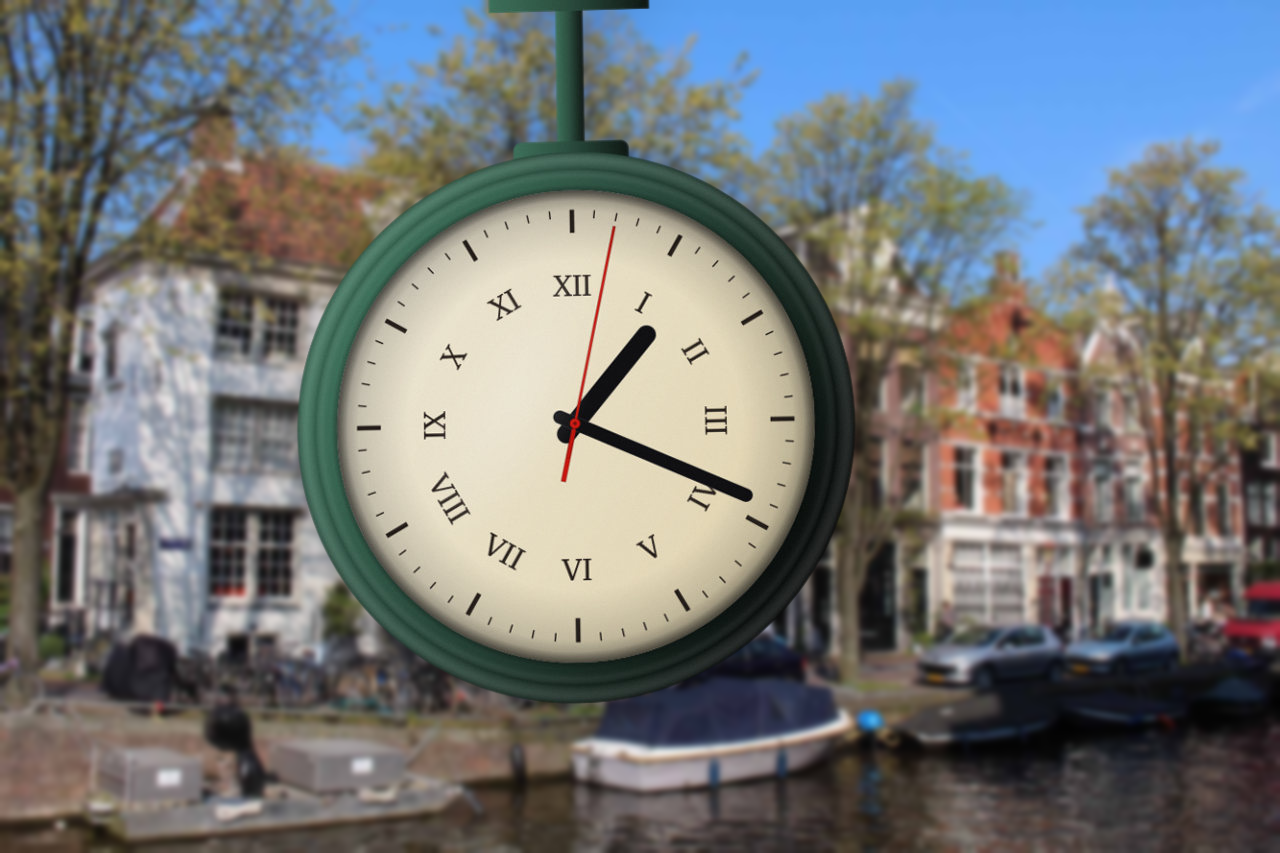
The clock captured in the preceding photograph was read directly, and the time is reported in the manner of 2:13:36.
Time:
1:19:02
